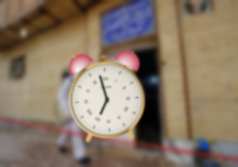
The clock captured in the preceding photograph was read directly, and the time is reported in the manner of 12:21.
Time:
6:58
